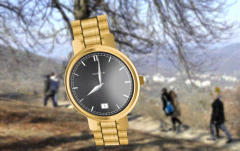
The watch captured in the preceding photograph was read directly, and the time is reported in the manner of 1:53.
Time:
8:01
